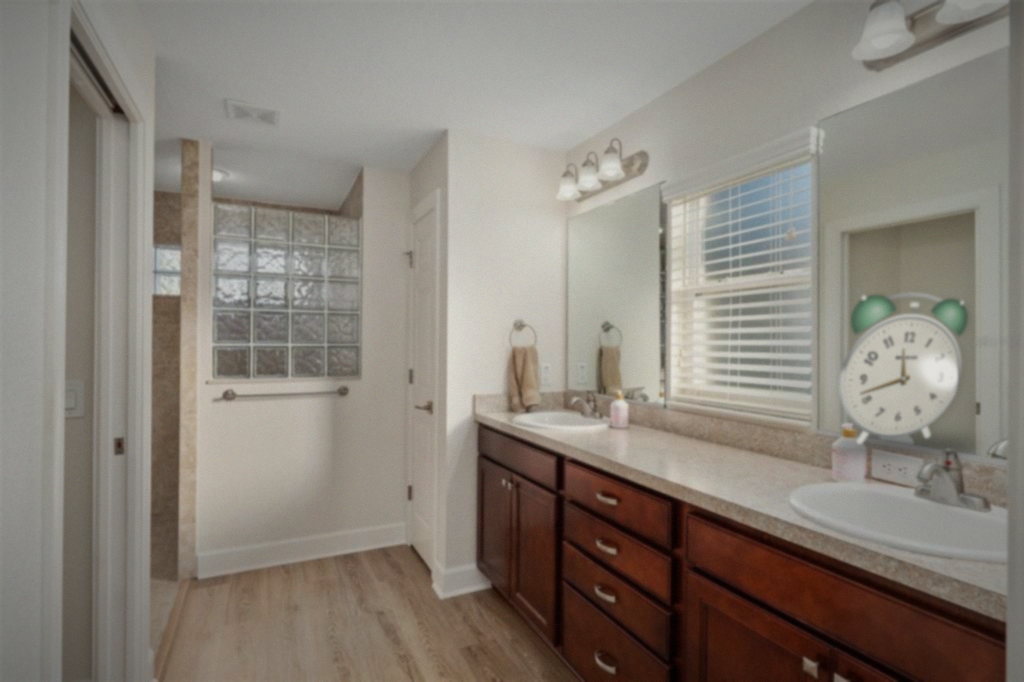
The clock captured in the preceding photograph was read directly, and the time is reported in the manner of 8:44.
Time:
11:42
